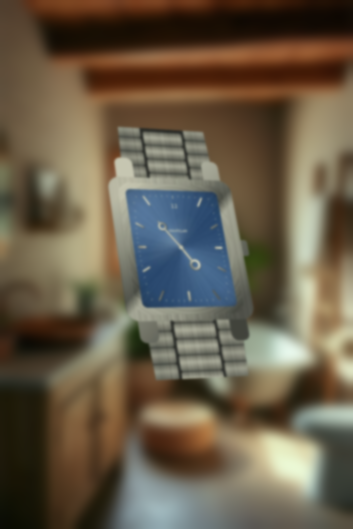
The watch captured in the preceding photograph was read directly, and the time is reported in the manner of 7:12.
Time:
4:54
